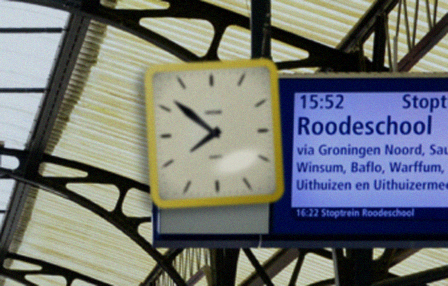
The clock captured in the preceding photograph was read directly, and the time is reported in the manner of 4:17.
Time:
7:52
